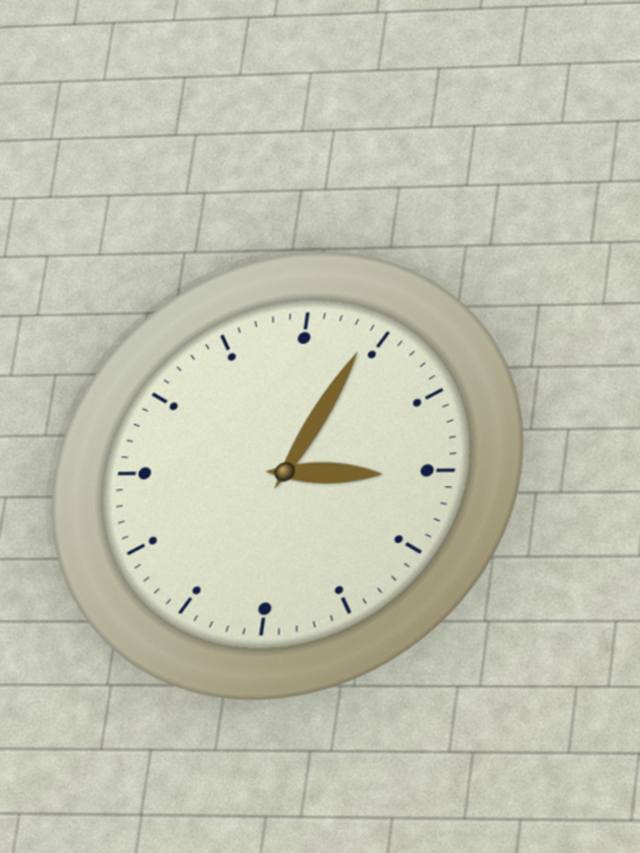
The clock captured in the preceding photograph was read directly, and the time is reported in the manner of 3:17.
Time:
3:04
